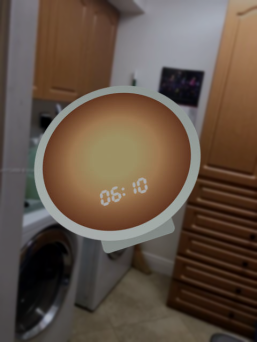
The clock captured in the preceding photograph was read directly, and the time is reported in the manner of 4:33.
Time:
6:10
